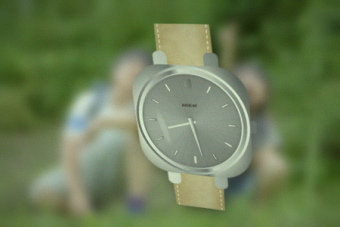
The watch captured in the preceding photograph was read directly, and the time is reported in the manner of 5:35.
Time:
8:28
